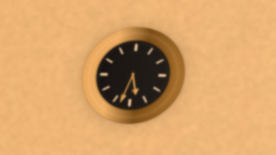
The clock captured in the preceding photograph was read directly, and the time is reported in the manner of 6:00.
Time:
5:33
